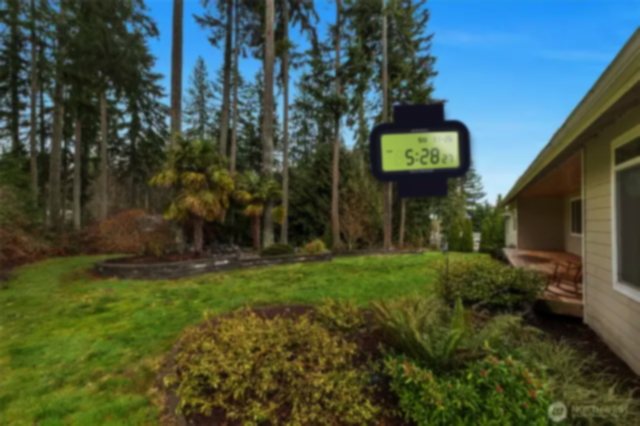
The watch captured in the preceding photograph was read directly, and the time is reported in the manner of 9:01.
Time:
5:28
